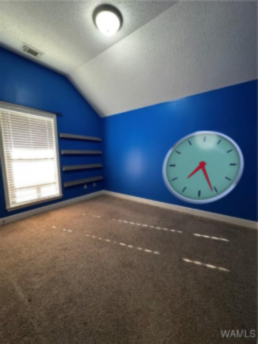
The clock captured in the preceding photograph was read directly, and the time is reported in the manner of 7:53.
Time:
7:26
